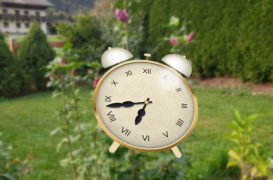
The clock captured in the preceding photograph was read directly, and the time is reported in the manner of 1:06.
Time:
6:43
